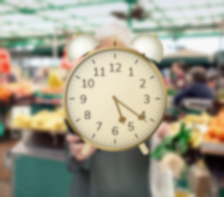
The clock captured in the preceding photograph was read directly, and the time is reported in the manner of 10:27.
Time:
5:21
